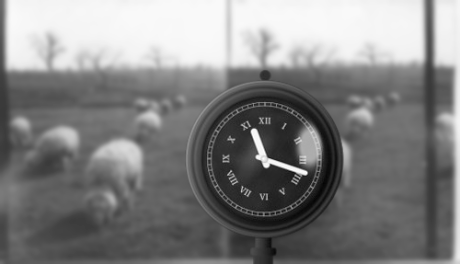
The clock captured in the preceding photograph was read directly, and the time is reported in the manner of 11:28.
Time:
11:18
